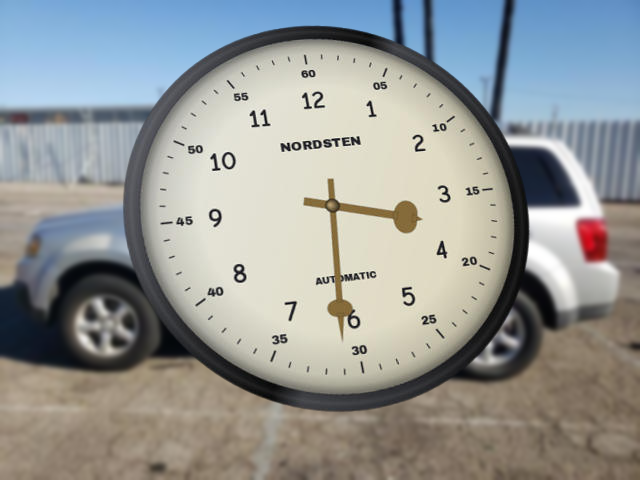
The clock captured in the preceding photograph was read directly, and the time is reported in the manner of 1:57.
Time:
3:31
